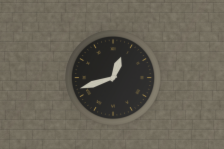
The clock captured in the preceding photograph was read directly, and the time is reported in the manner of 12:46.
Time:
12:42
